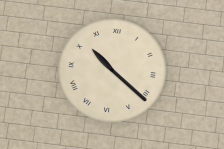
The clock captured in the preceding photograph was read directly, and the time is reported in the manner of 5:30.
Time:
10:21
